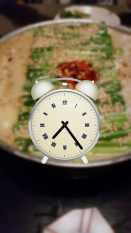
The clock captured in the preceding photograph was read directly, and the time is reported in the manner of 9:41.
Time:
7:24
